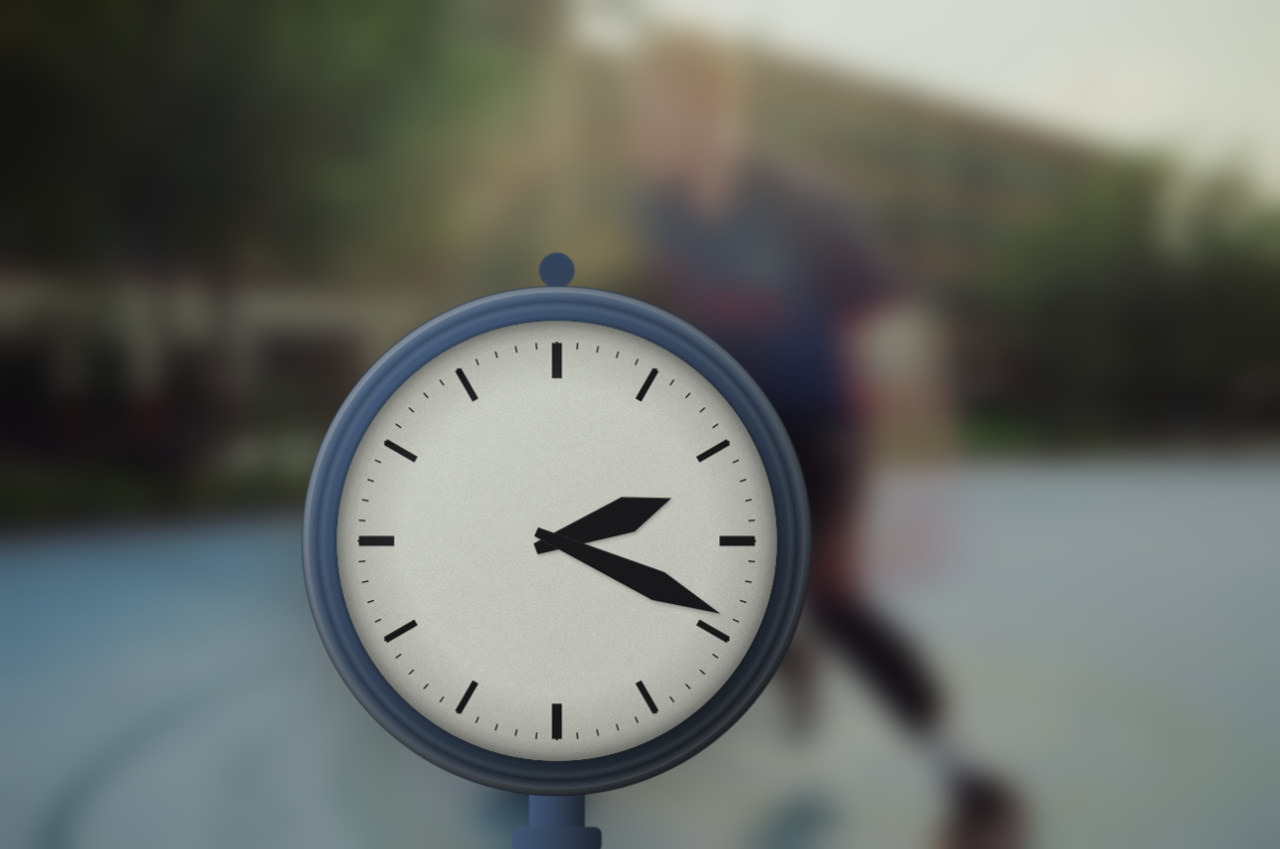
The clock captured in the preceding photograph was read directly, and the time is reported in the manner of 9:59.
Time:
2:19
